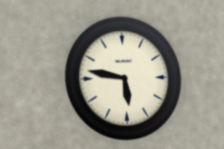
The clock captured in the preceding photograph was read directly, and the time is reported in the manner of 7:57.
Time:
5:47
